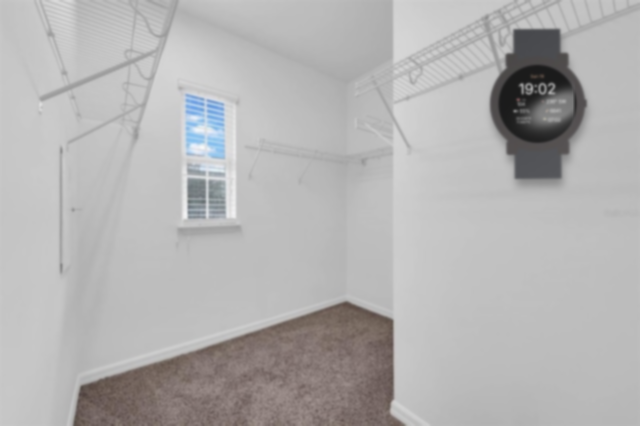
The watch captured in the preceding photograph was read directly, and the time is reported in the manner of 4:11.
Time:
19:02
